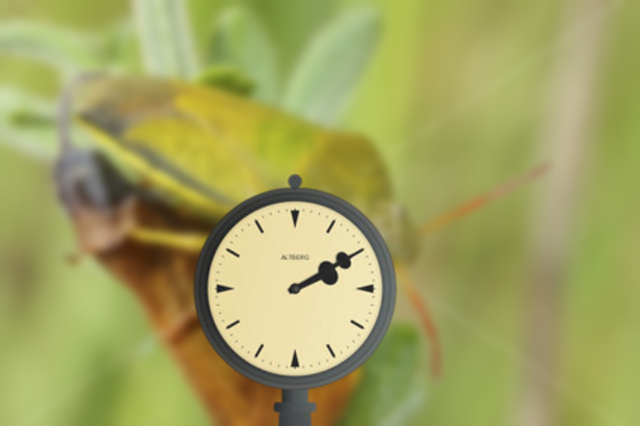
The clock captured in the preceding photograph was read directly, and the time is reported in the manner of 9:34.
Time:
2:10
